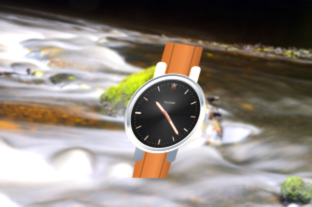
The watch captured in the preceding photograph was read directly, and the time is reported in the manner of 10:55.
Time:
10:23
